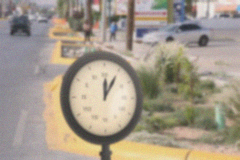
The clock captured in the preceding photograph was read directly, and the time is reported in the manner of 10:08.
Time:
12:05
